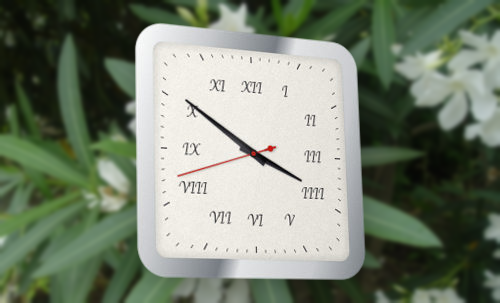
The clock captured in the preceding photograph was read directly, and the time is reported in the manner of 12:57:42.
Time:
3:50:42
